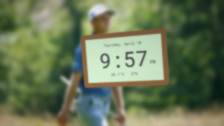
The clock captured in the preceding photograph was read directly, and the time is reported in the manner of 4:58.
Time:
9:57
